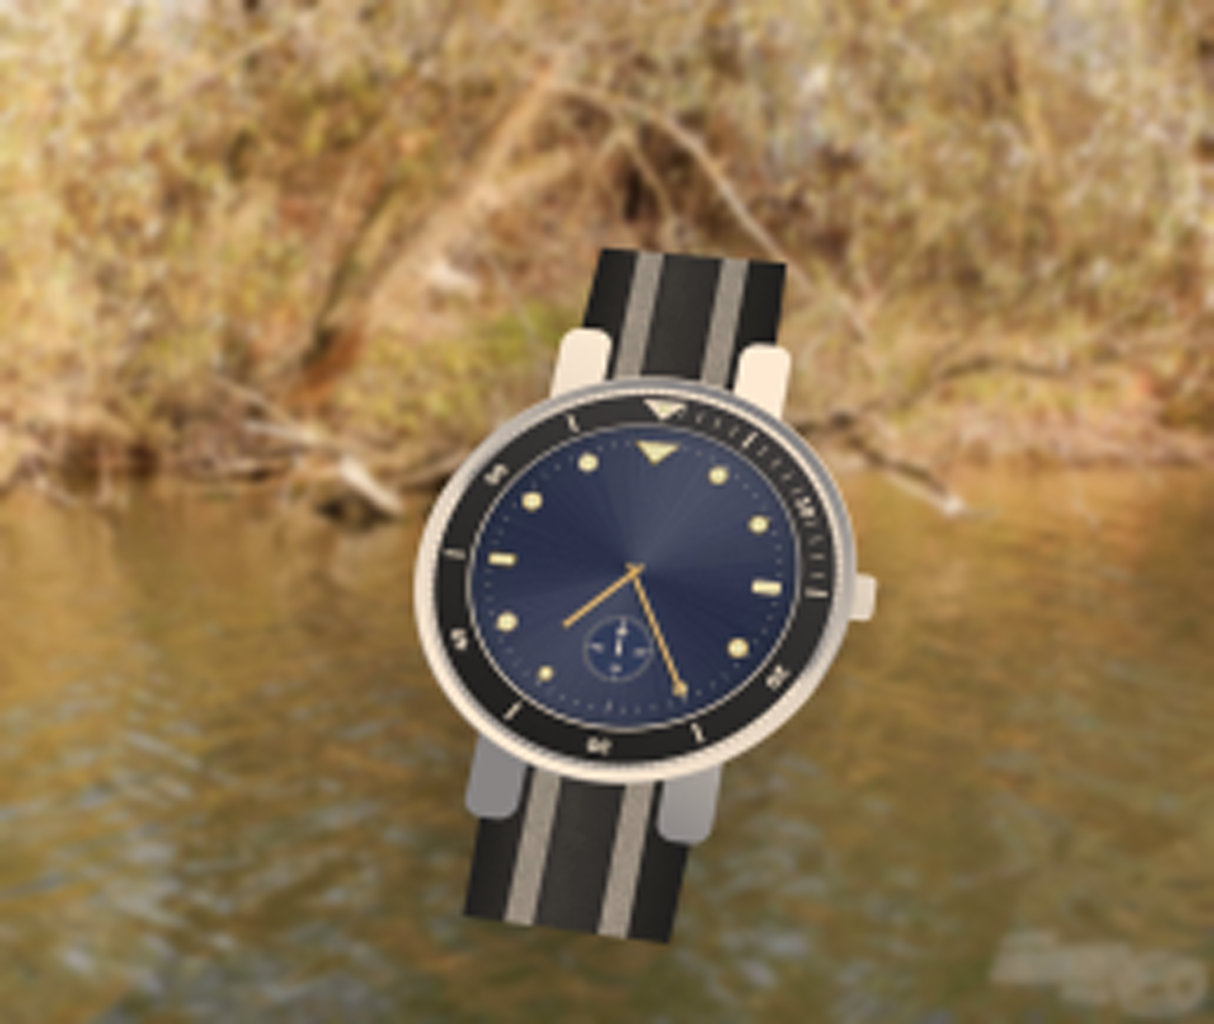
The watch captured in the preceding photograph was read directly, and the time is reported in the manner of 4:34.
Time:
7:25
